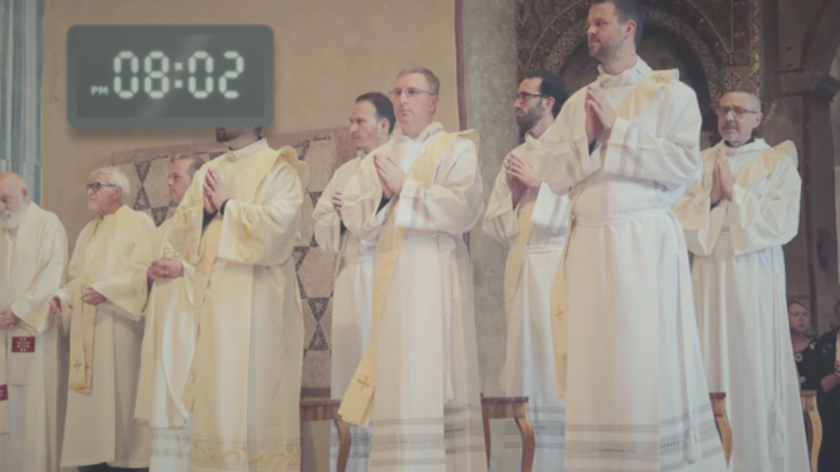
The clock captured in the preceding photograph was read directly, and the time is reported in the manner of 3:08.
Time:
8:02
